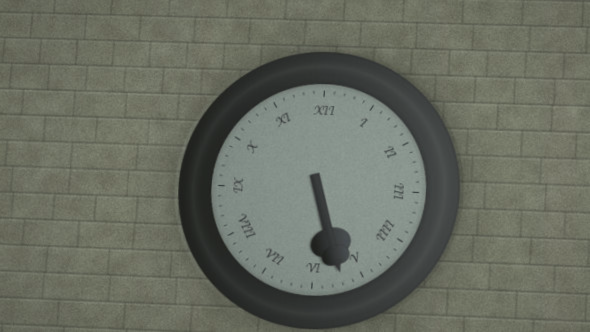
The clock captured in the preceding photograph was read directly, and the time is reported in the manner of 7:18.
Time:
5:27
